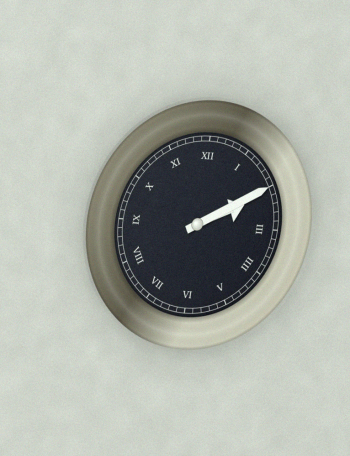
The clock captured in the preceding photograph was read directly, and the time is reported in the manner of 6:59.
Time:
2:10
